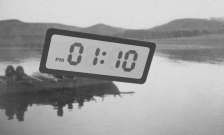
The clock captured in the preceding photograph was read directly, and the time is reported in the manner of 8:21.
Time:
1:10
